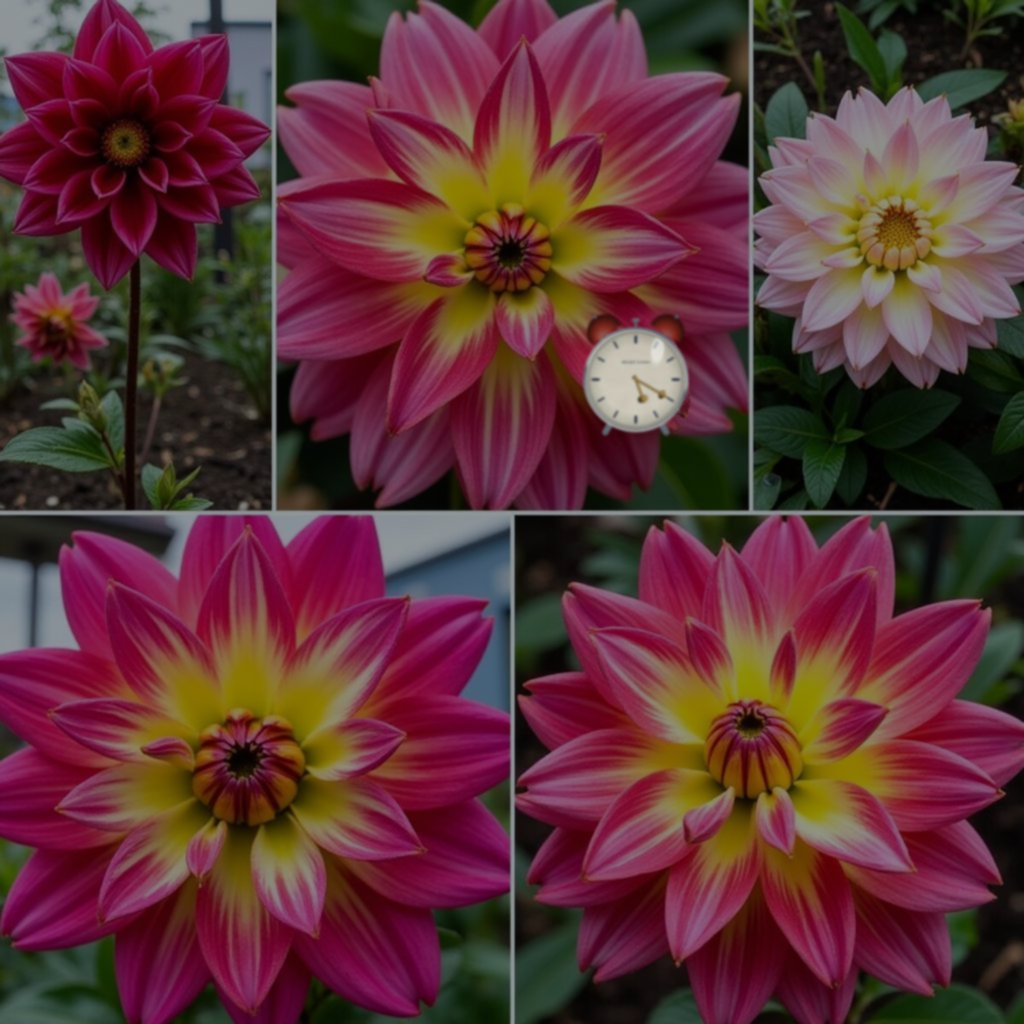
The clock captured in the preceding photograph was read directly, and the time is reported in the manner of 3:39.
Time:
5:20
